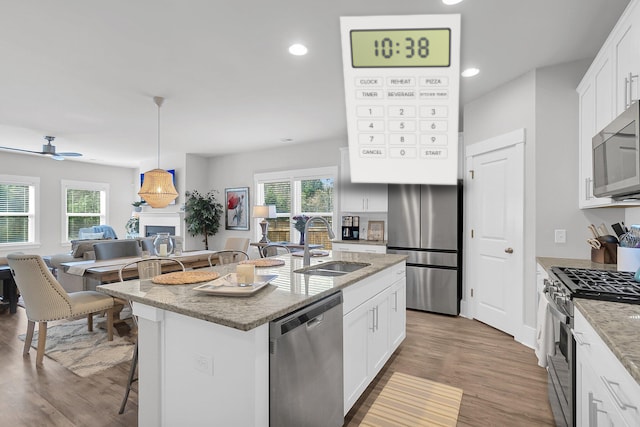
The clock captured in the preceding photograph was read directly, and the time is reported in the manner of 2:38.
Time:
10:38
